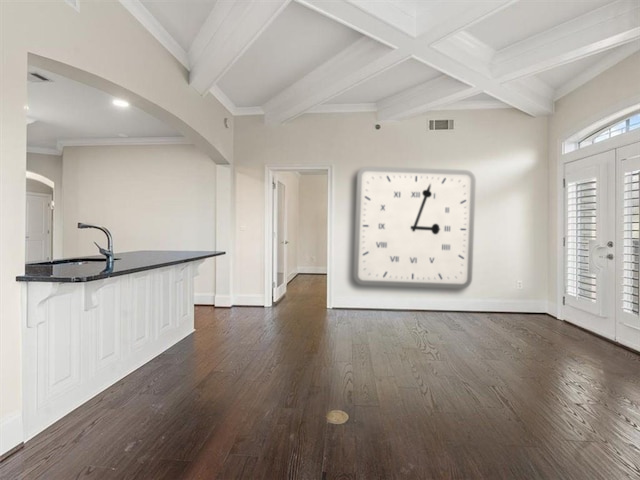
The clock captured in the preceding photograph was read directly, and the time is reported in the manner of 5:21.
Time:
3:03
